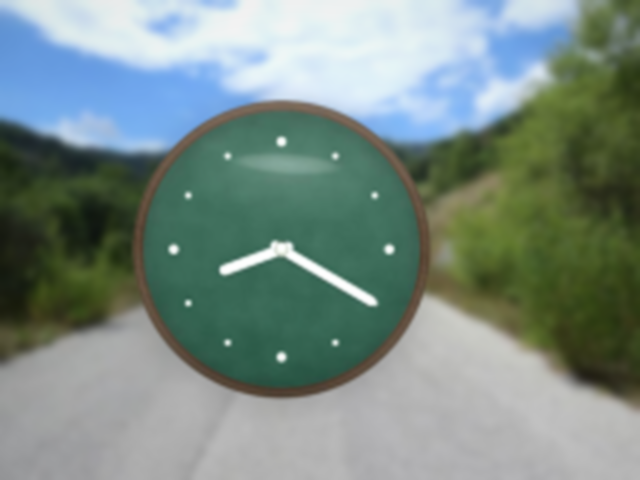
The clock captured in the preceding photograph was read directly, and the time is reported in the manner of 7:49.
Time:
8:20
